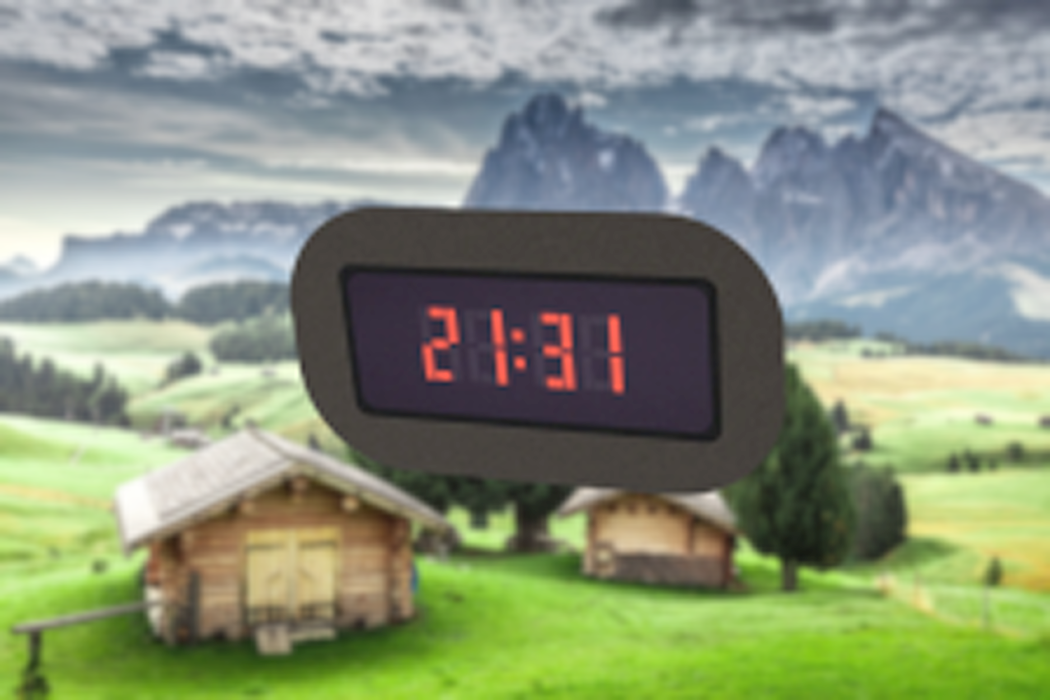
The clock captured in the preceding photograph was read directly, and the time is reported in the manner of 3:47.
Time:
21:31
